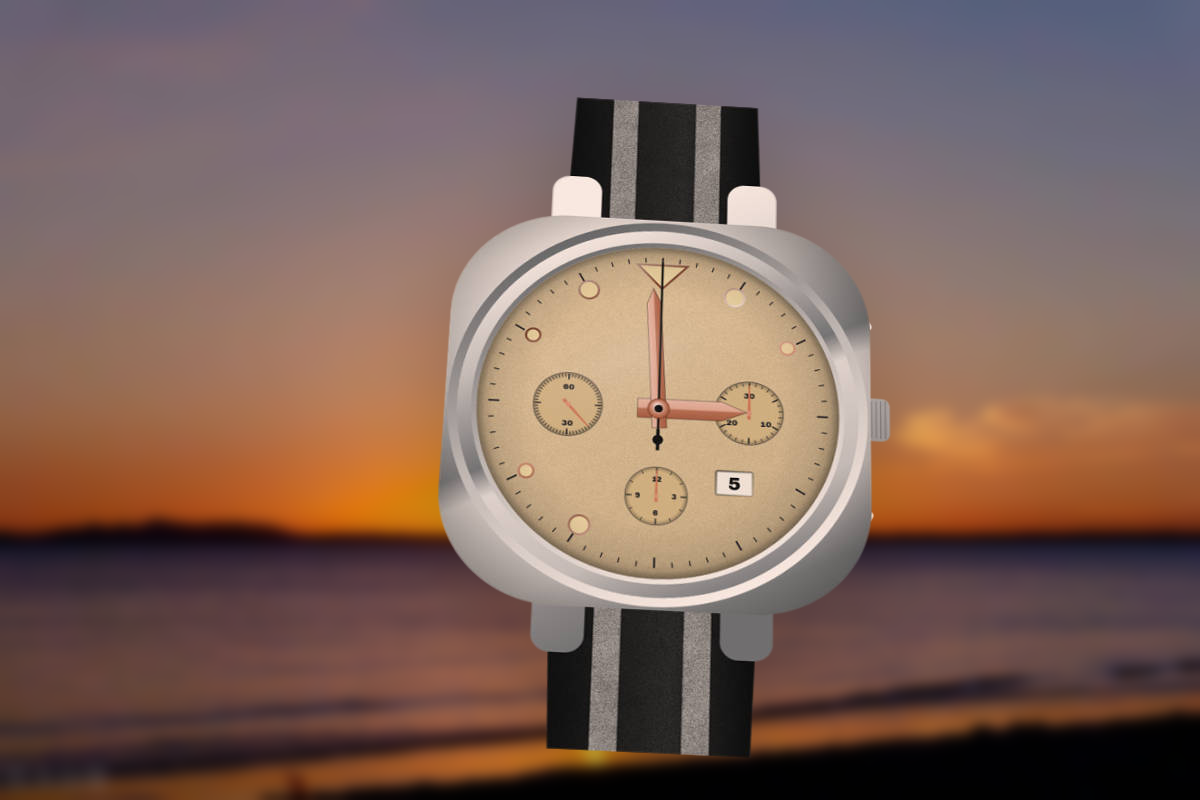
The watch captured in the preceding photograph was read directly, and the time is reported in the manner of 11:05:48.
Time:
2:59:23
